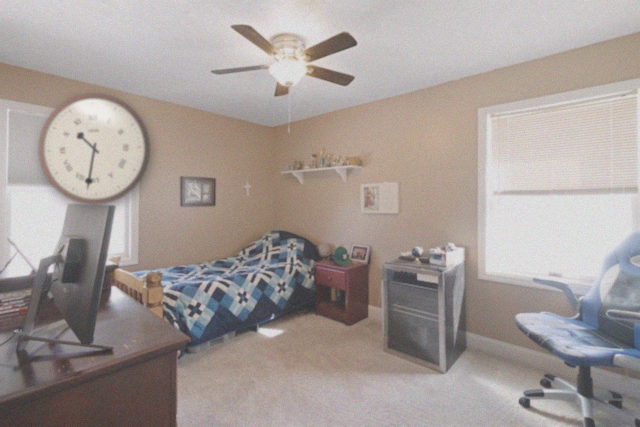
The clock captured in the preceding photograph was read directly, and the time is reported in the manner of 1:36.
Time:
10:32
